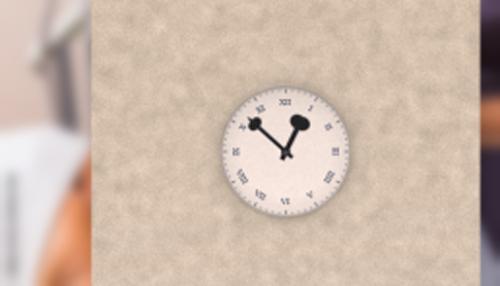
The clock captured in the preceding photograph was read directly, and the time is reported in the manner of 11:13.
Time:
12:52
